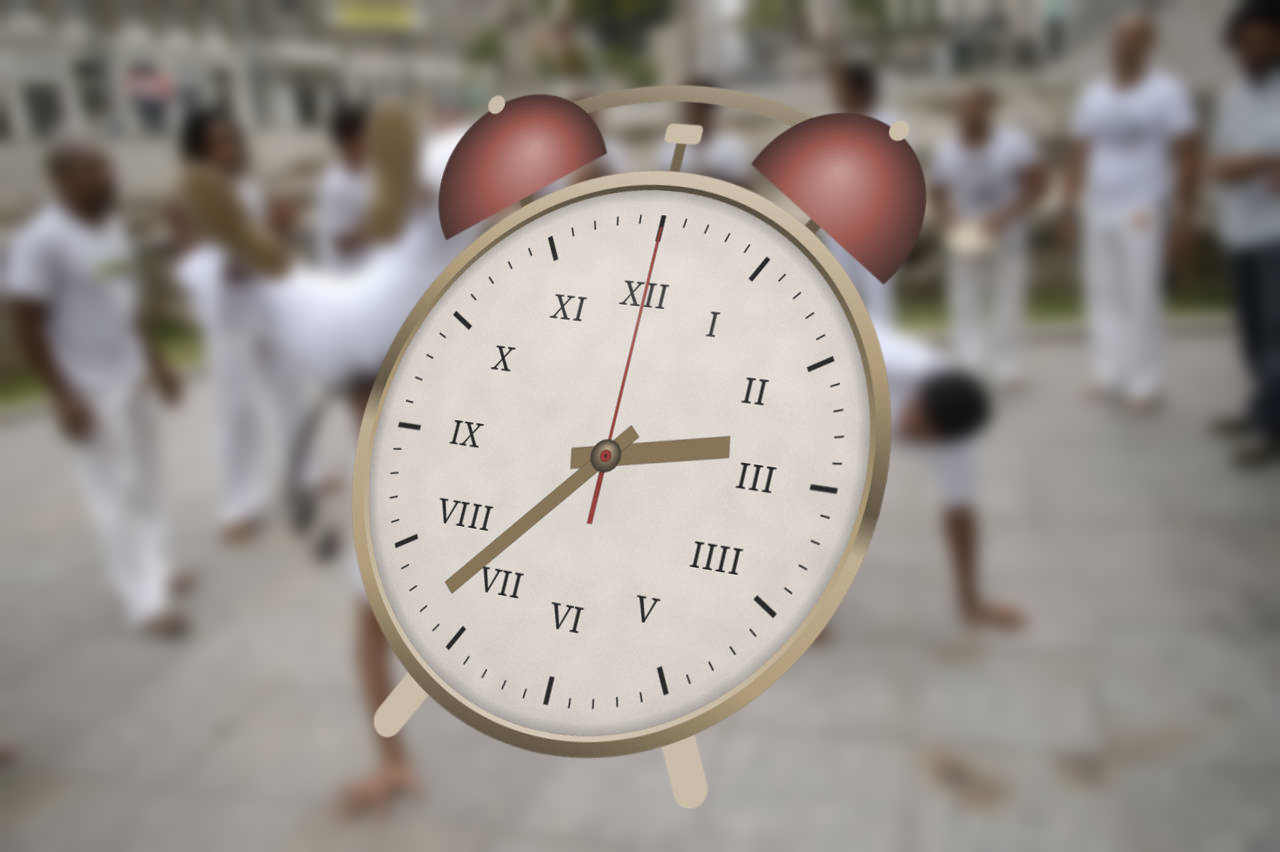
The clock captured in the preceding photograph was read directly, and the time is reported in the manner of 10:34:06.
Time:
2:37:00
